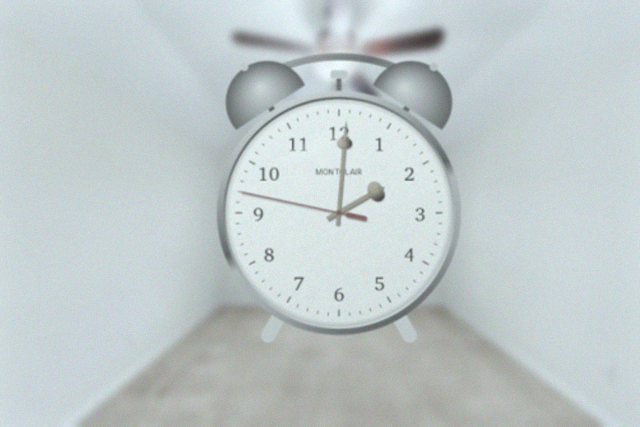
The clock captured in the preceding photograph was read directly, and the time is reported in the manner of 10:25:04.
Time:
2:00:47
